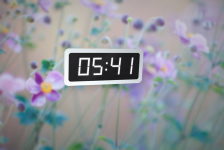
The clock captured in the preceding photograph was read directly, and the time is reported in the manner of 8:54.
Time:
5:41
